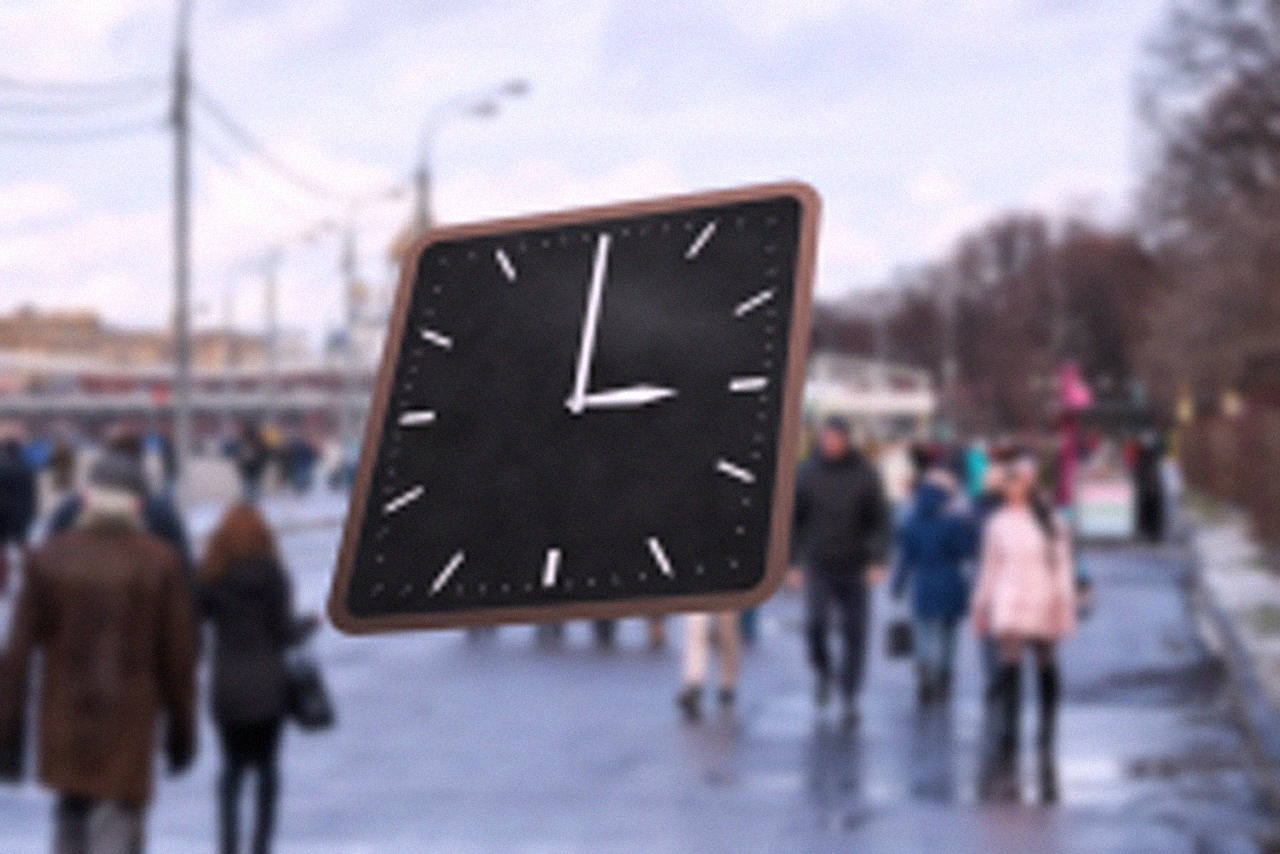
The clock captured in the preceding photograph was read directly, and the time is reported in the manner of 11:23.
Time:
3:00
